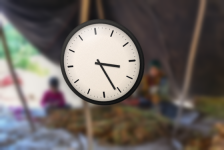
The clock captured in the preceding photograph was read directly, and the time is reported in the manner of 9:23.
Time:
3:26
